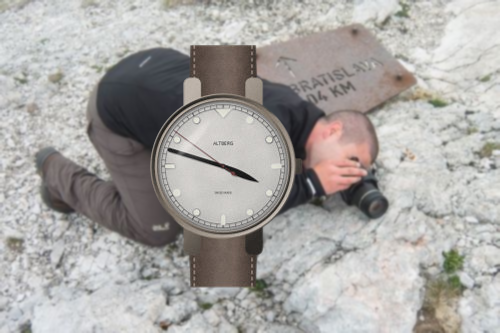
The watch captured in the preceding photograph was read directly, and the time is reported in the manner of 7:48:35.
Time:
3:47:51
